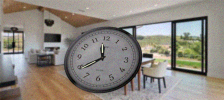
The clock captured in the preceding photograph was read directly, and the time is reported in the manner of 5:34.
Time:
11:39
